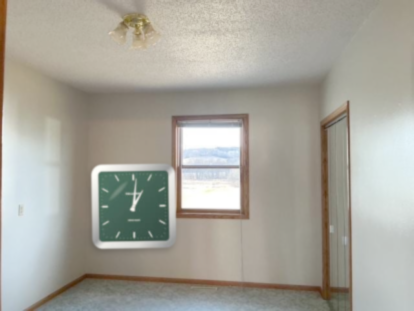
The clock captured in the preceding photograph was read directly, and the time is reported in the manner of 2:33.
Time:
1:01
